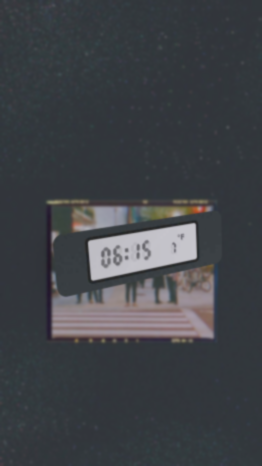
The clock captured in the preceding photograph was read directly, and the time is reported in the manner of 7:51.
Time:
6:15
